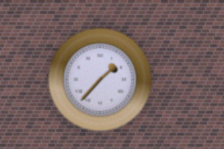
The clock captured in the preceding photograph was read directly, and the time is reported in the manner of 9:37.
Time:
1:37
